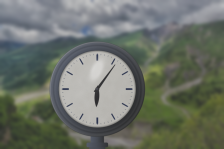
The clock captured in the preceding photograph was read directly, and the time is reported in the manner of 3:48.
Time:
6:06
